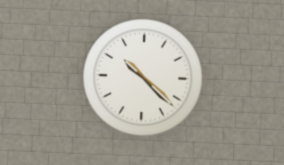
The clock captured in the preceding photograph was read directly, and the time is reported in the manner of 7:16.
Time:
10:22
